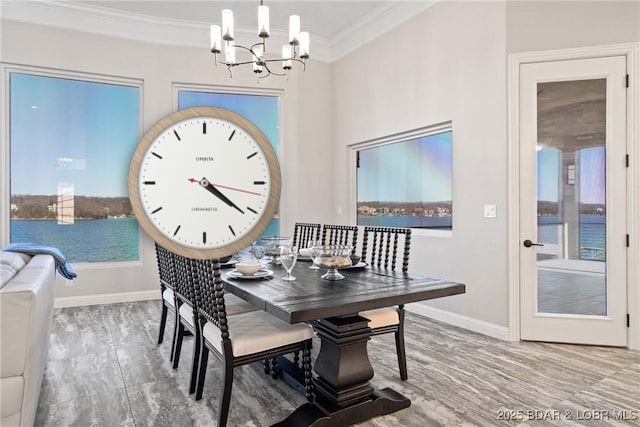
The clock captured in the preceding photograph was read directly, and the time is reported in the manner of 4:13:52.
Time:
4:21:17
